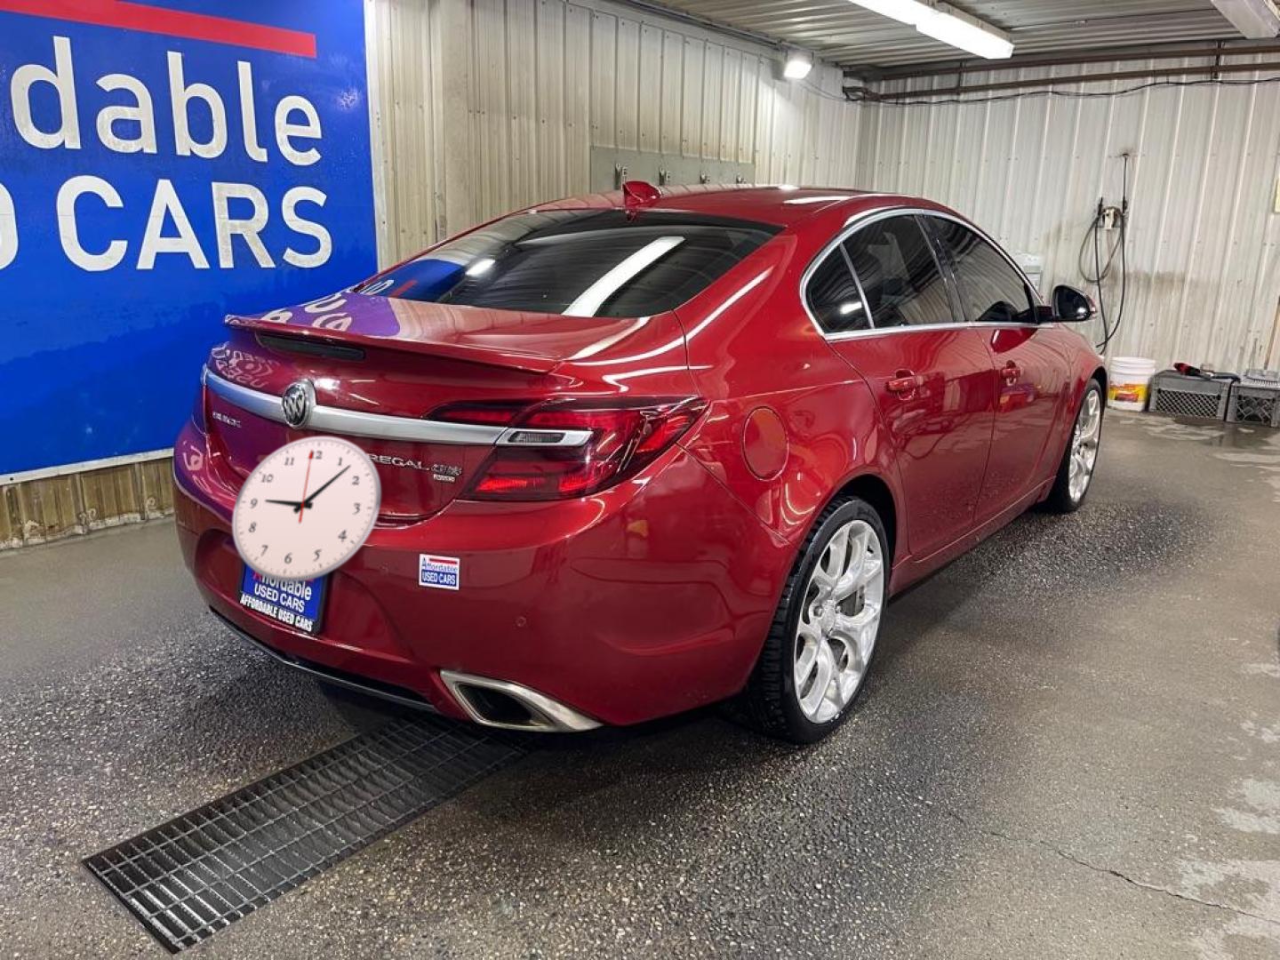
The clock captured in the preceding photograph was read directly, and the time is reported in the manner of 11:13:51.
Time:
9:06:59
